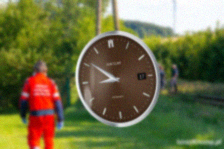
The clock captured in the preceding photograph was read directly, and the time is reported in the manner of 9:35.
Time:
8:51
